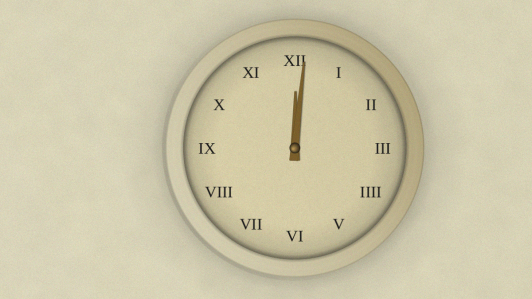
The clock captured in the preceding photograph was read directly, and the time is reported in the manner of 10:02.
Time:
12:01
